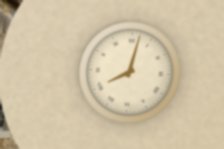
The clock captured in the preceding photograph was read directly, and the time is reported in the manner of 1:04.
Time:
8:02
